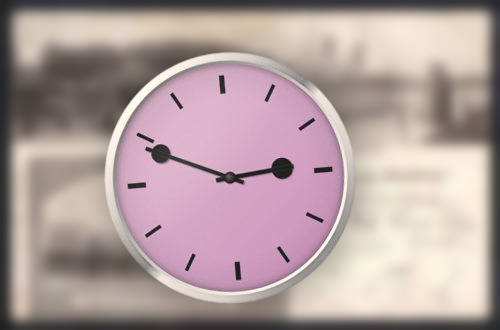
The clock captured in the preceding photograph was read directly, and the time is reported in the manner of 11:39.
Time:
2:49
